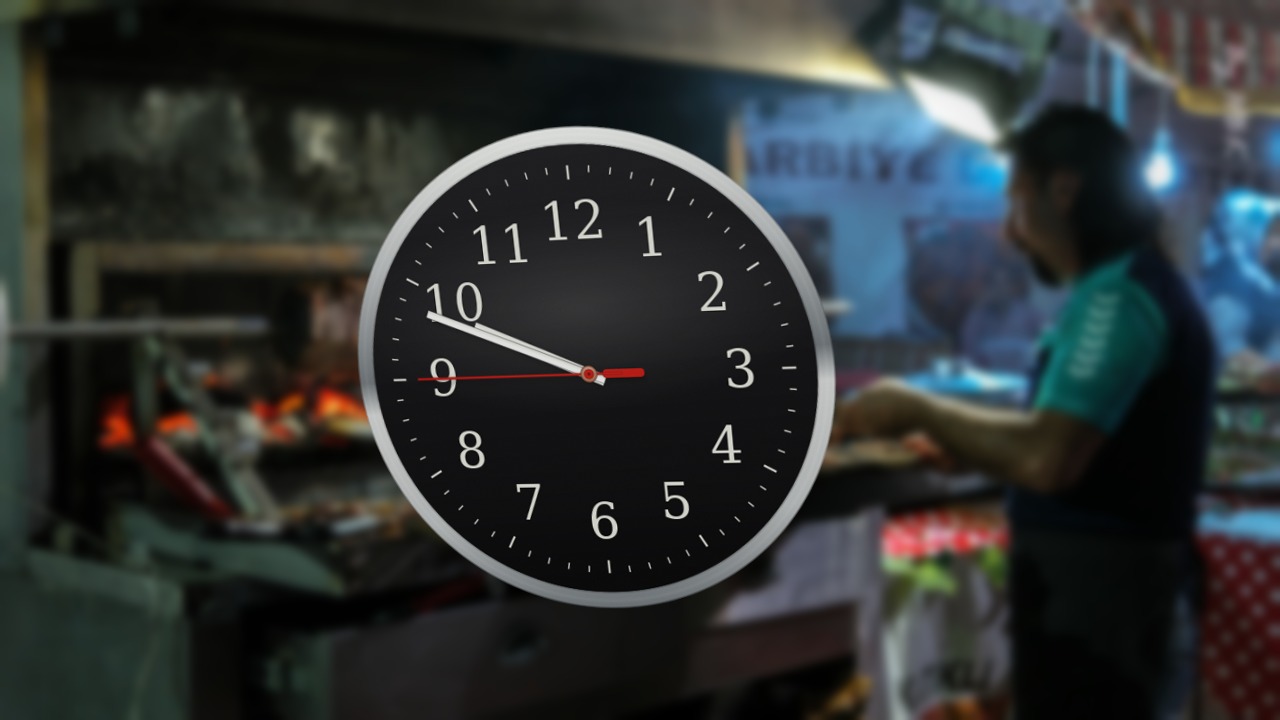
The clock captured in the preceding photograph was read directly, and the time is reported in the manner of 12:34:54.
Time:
9:48:45
